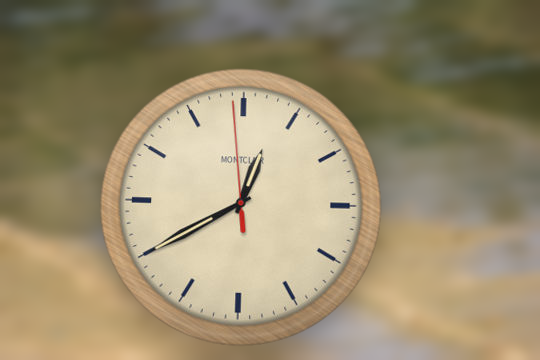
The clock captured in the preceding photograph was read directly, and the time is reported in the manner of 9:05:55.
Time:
12:39:59
